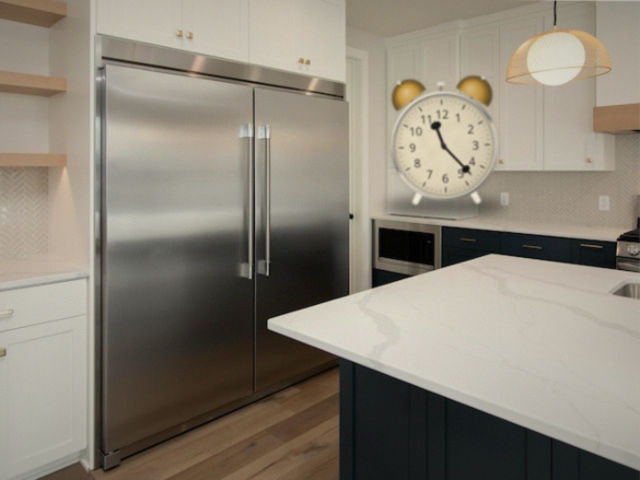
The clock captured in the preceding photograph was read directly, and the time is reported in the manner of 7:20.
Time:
11:23
